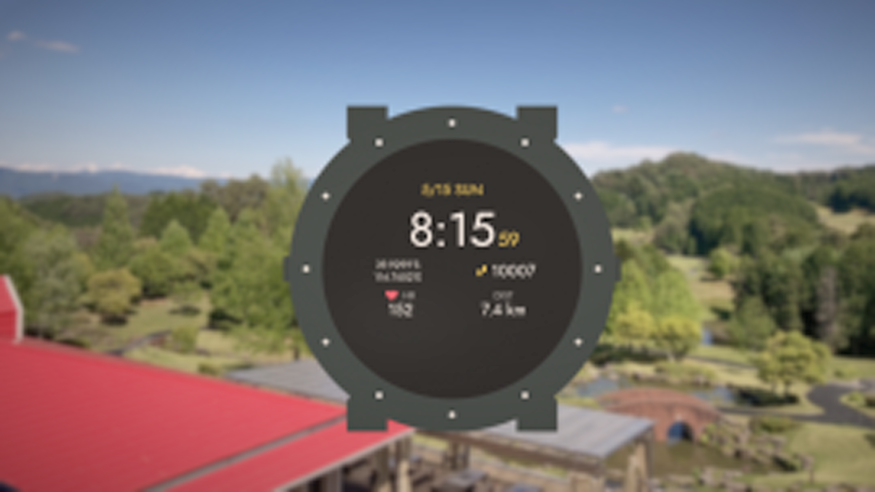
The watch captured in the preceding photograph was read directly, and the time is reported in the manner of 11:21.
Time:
8:15
